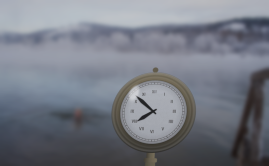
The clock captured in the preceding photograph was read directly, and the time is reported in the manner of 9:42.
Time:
7:52
